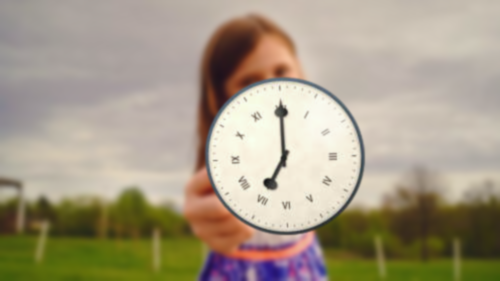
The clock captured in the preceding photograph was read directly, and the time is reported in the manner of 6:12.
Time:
7:00
